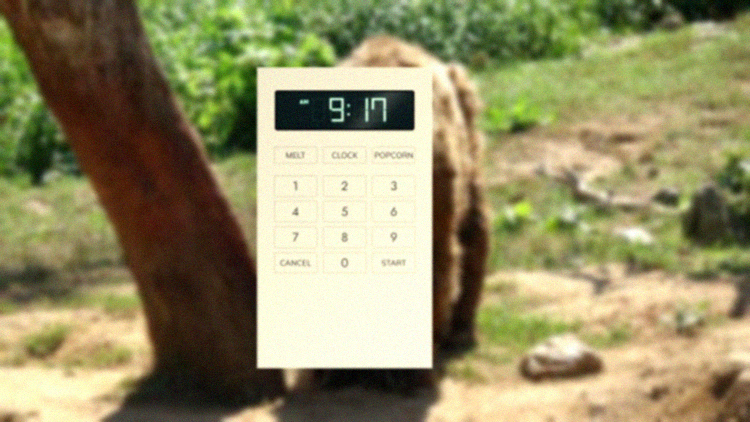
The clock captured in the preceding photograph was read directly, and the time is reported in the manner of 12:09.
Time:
9:17
